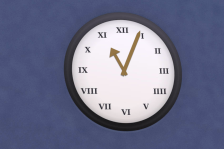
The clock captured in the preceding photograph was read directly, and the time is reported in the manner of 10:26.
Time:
11:04
